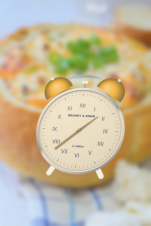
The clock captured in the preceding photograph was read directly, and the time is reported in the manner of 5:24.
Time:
1:38
